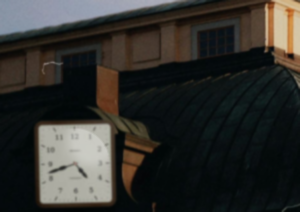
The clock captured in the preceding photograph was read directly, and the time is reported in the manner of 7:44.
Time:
4:42
